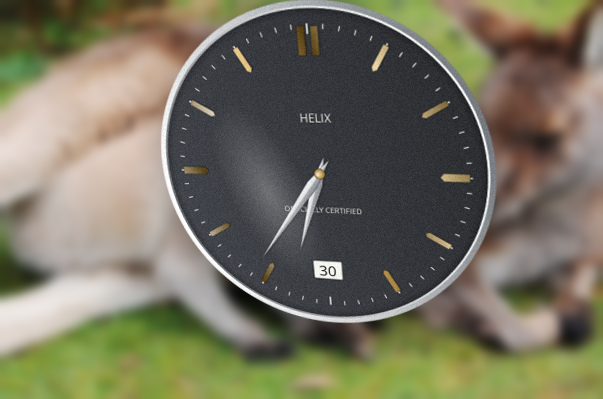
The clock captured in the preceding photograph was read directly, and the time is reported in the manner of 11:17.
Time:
6:36
